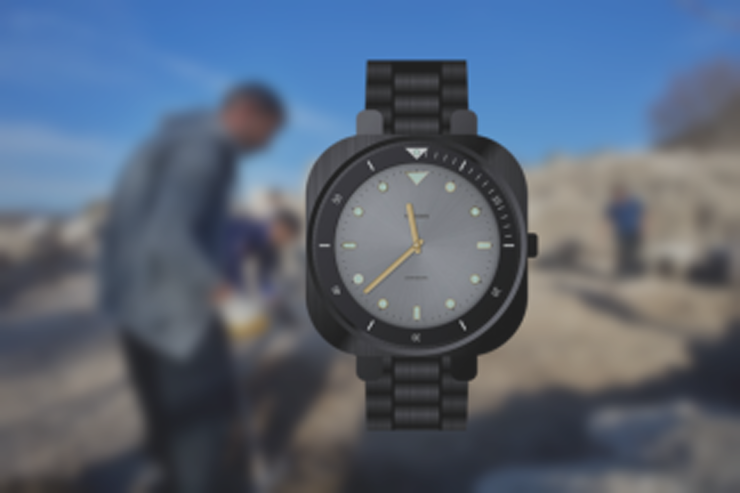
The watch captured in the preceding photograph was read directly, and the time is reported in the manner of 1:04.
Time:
11:38
